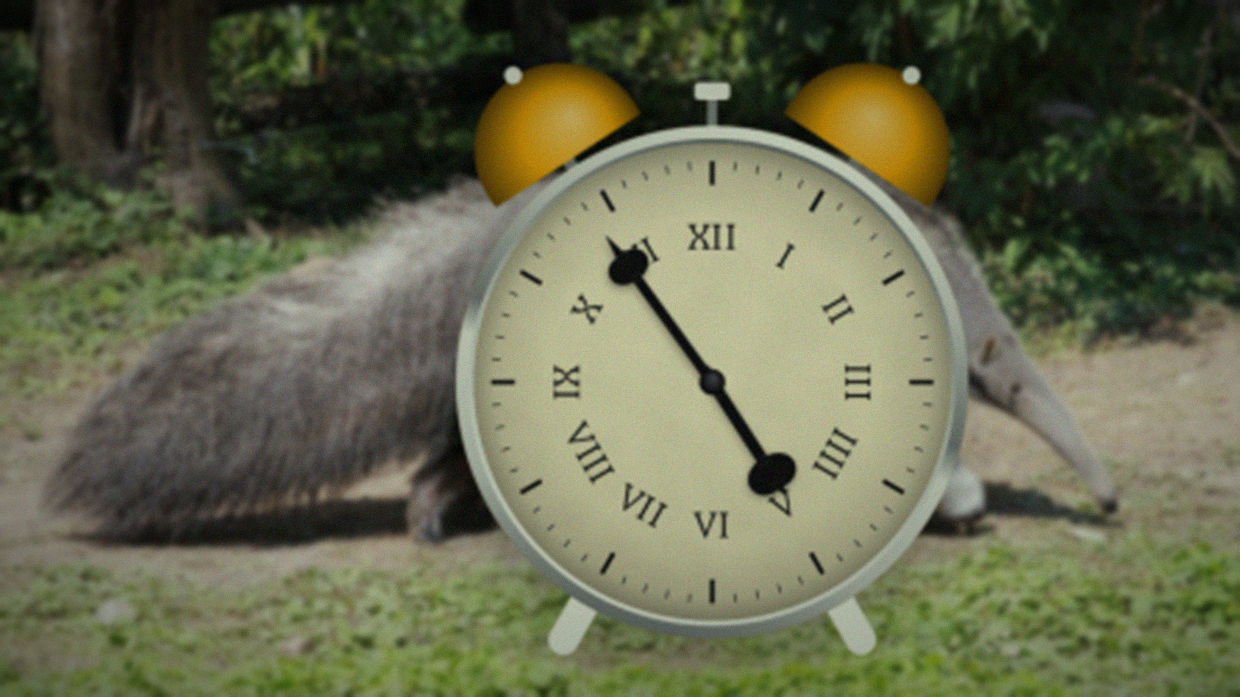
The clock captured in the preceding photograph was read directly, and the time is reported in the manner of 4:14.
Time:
4:54
